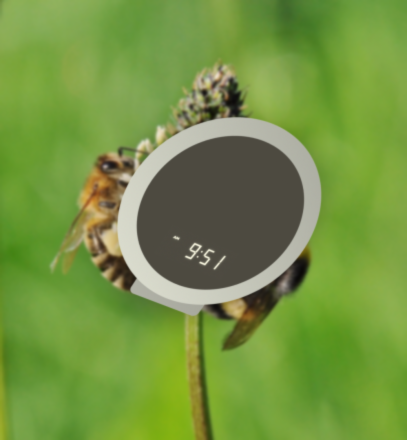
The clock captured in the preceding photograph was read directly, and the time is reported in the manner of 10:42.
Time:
9:51
